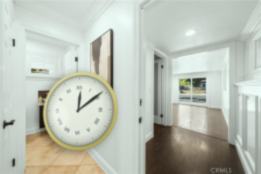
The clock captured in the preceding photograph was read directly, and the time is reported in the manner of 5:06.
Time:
12:09
